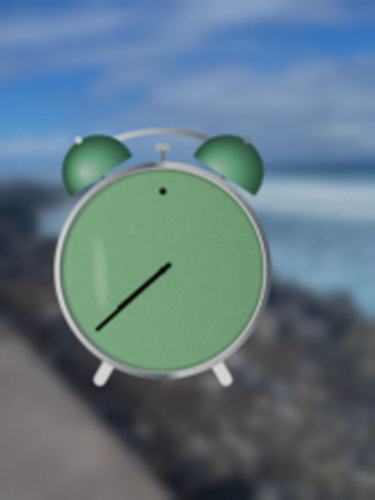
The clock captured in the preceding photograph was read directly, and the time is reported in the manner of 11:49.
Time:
7:38
